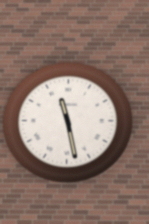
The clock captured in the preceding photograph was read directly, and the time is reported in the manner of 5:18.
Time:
11:28
